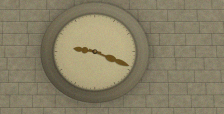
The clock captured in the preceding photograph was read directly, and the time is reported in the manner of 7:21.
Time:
9:19
